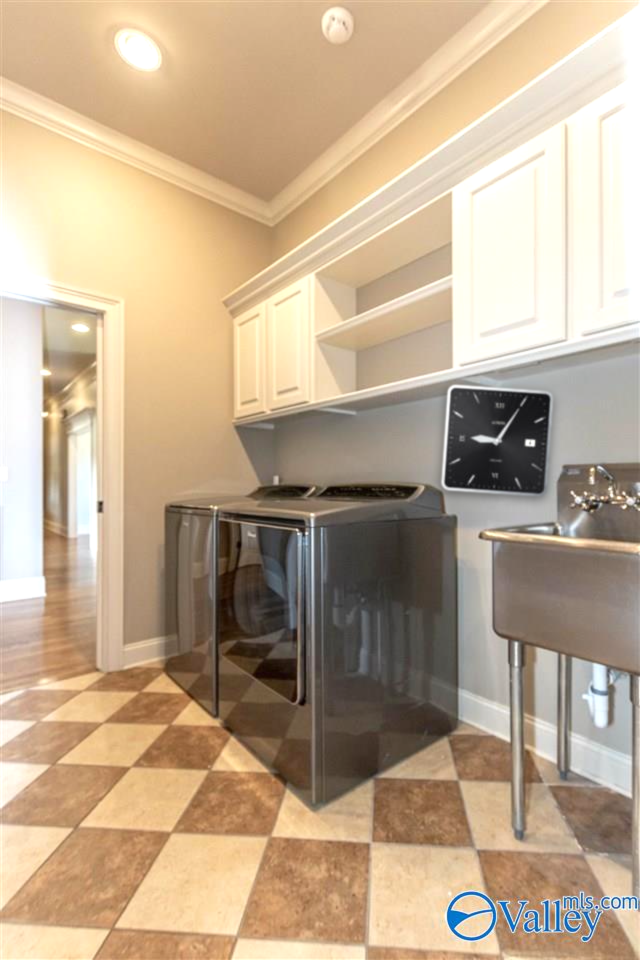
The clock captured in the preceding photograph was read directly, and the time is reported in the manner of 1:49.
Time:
9:05
